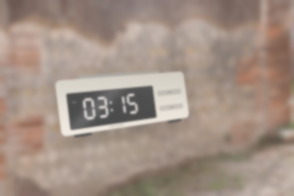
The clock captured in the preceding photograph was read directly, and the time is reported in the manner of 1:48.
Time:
3:15
